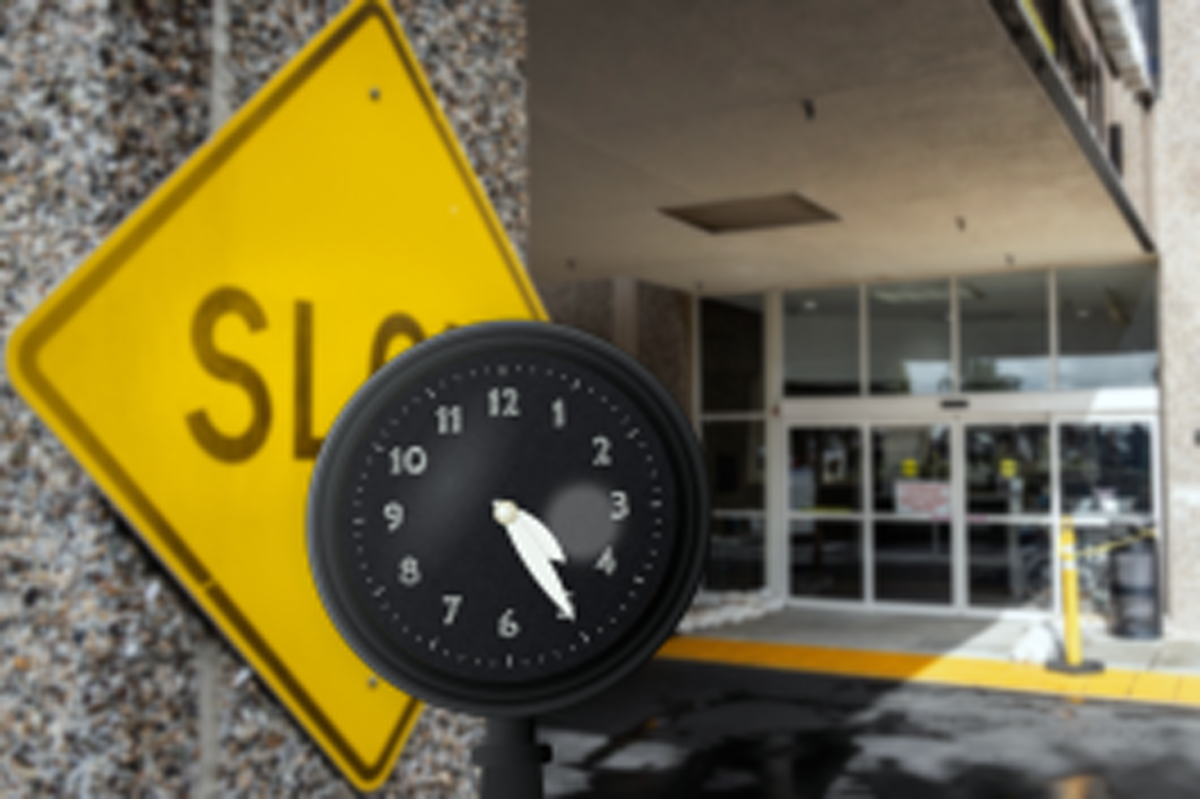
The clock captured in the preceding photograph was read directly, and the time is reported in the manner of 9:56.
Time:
4:25
